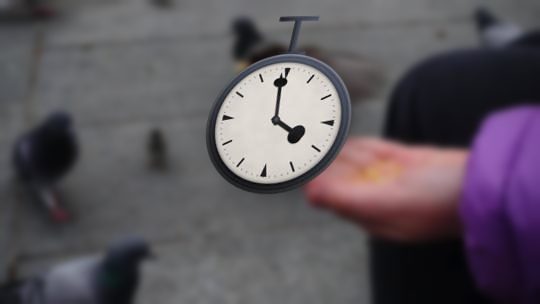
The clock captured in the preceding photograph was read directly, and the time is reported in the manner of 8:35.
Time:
3:59
